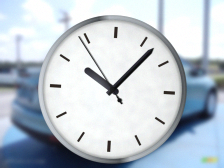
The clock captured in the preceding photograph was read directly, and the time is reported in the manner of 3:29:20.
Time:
10:06:54
